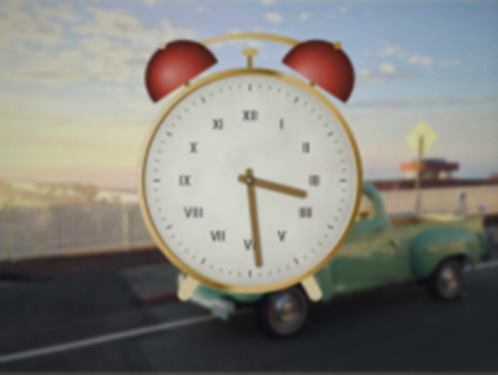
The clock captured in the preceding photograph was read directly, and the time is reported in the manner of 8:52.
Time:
3:29
